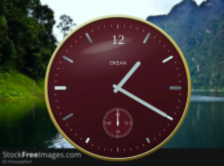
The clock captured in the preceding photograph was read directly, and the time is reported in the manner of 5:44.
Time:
1:20
